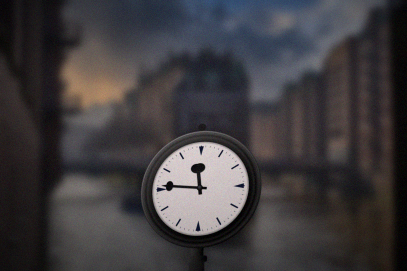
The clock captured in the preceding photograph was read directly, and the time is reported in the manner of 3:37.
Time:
11:46
